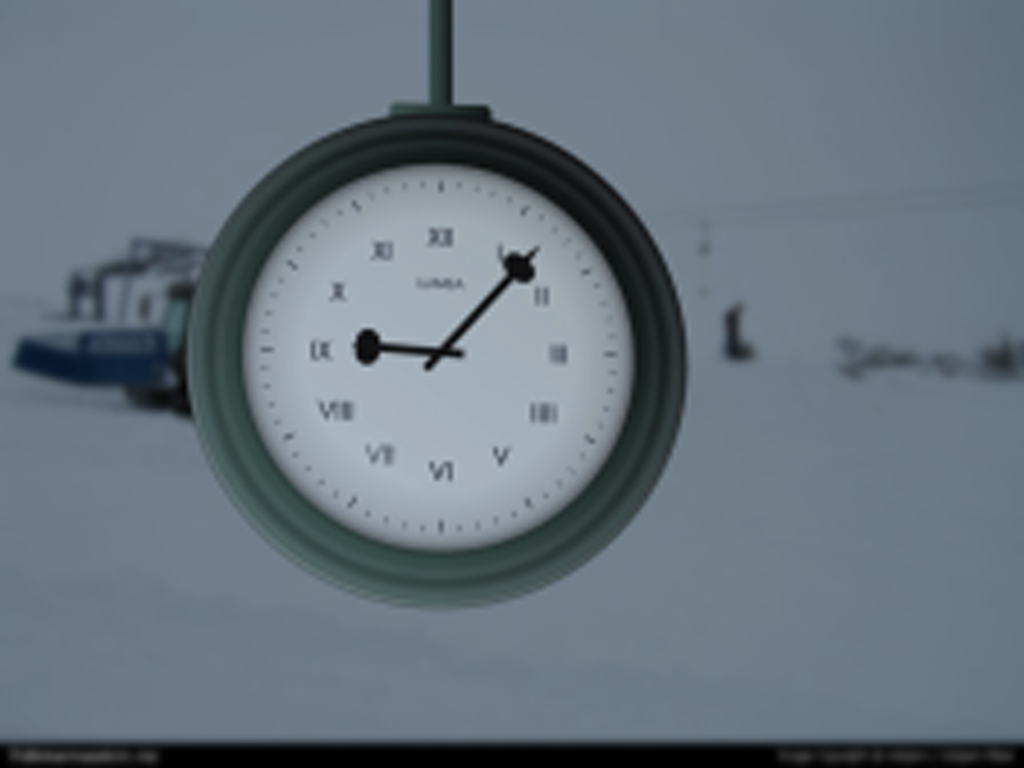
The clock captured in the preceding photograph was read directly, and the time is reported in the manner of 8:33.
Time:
9:07
